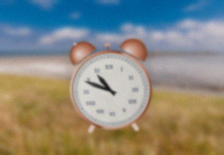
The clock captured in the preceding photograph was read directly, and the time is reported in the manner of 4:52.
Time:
10:49
